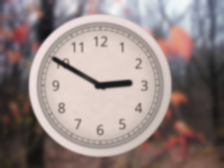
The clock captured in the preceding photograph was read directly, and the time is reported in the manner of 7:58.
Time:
2:50
